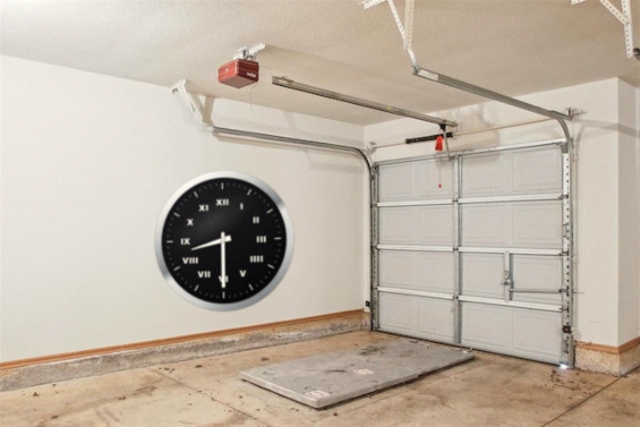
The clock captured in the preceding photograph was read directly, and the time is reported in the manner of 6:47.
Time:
8:30
